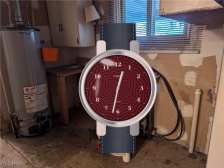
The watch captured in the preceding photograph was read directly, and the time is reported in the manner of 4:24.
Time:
12:32
